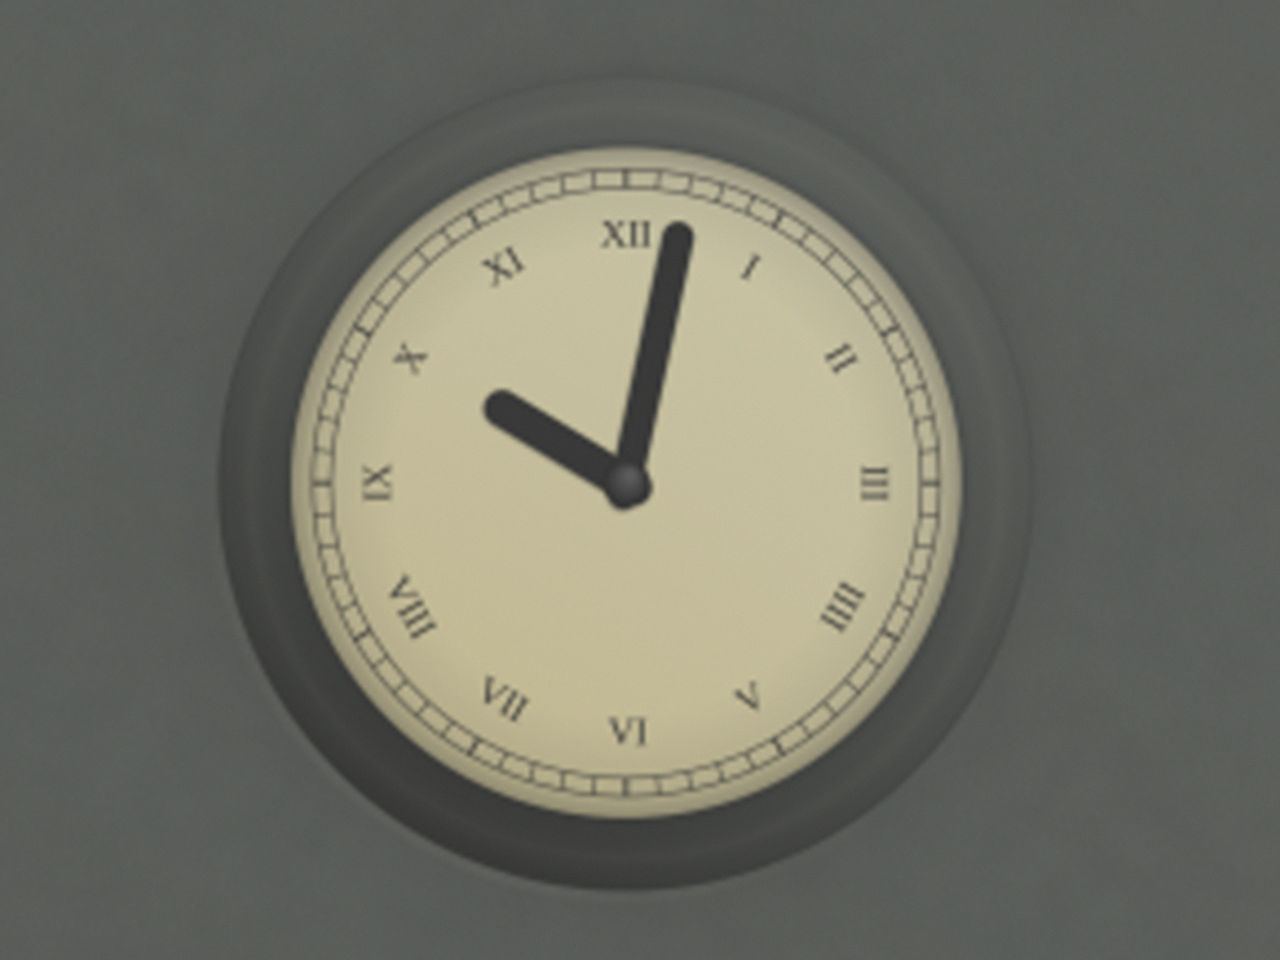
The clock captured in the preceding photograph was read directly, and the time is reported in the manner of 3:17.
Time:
10:02
